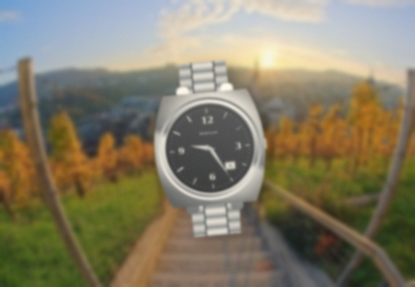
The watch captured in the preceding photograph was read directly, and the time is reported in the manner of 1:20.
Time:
9:25
